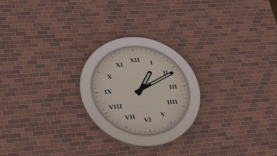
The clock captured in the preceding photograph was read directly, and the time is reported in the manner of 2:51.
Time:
1:11
